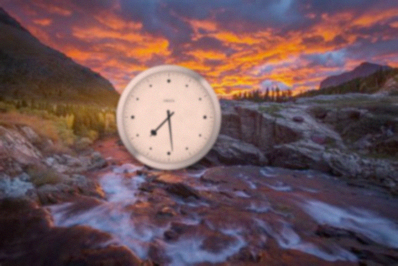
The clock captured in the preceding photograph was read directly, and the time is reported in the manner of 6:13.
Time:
7:29
